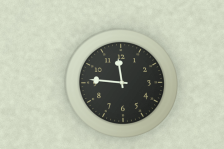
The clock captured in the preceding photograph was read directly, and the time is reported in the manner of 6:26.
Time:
11:46
